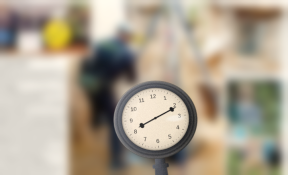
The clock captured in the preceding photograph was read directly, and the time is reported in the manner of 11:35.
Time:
8:11
